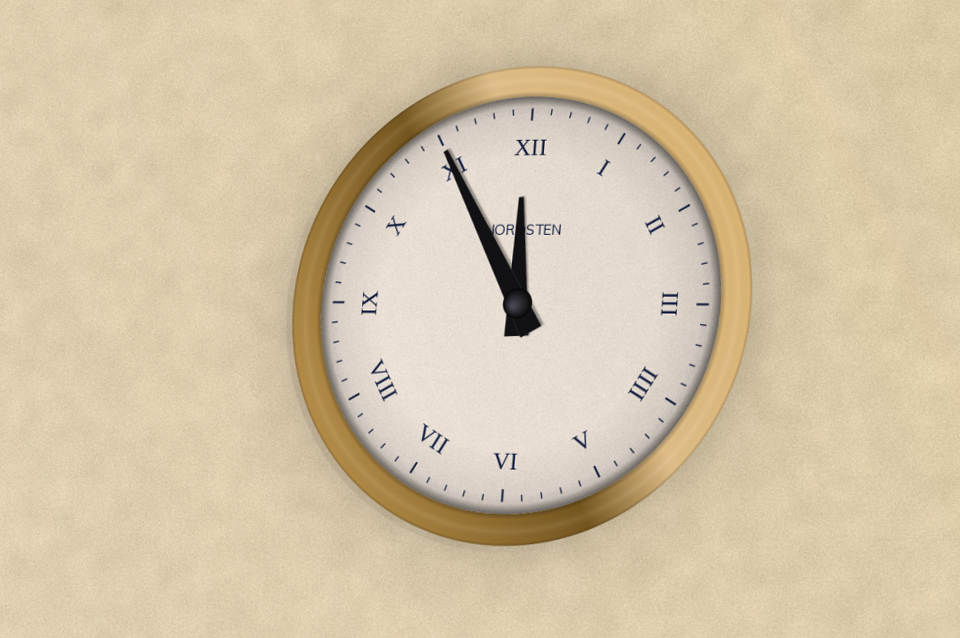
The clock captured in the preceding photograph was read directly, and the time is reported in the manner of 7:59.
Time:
11:55
